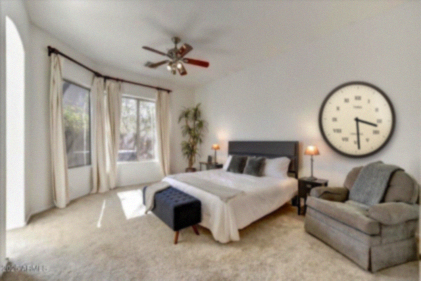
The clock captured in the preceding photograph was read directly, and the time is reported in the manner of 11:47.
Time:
3:29
